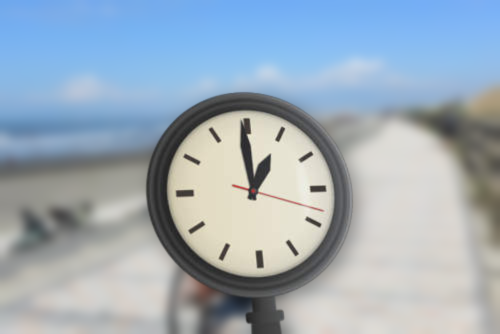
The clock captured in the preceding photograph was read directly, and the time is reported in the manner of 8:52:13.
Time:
12:59:18
